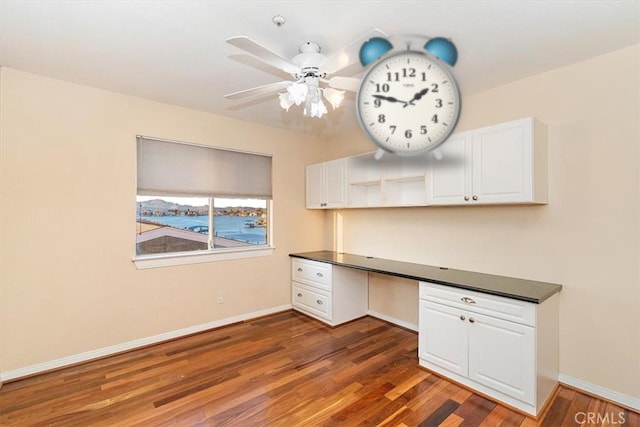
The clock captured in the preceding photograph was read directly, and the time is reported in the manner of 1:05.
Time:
1:47
